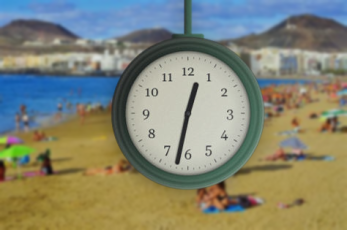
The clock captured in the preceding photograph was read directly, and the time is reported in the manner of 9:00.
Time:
12:32
